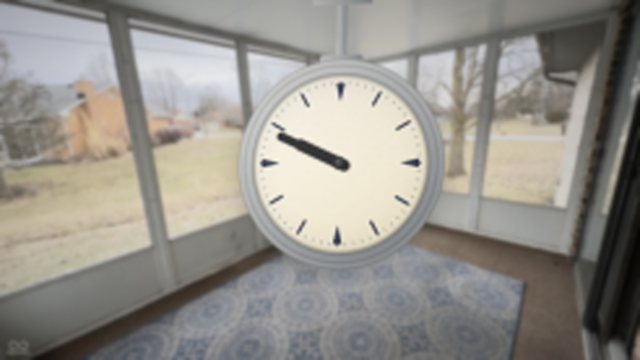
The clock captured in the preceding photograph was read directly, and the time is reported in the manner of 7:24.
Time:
9:49
